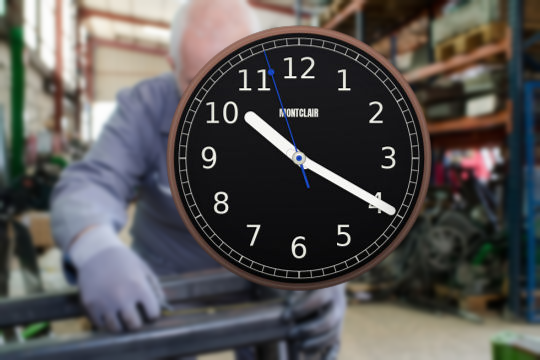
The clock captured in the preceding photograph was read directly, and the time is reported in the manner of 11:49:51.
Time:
10:19:57
